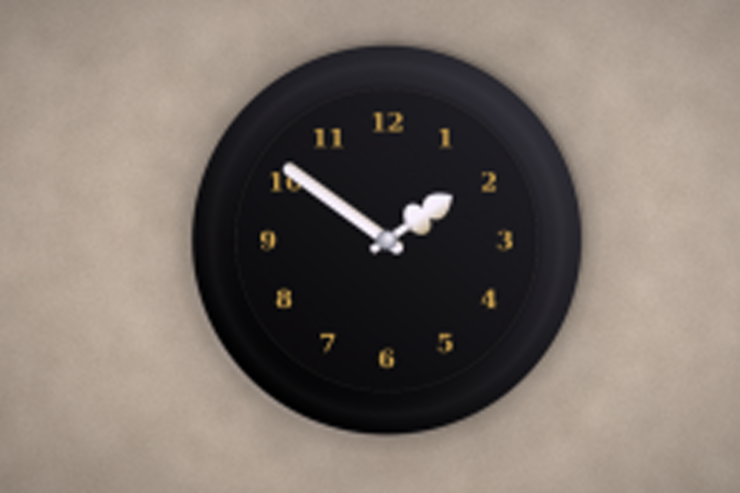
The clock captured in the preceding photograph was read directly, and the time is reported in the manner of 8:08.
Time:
1:51
